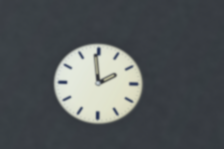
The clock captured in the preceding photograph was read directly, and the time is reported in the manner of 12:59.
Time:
1:59
